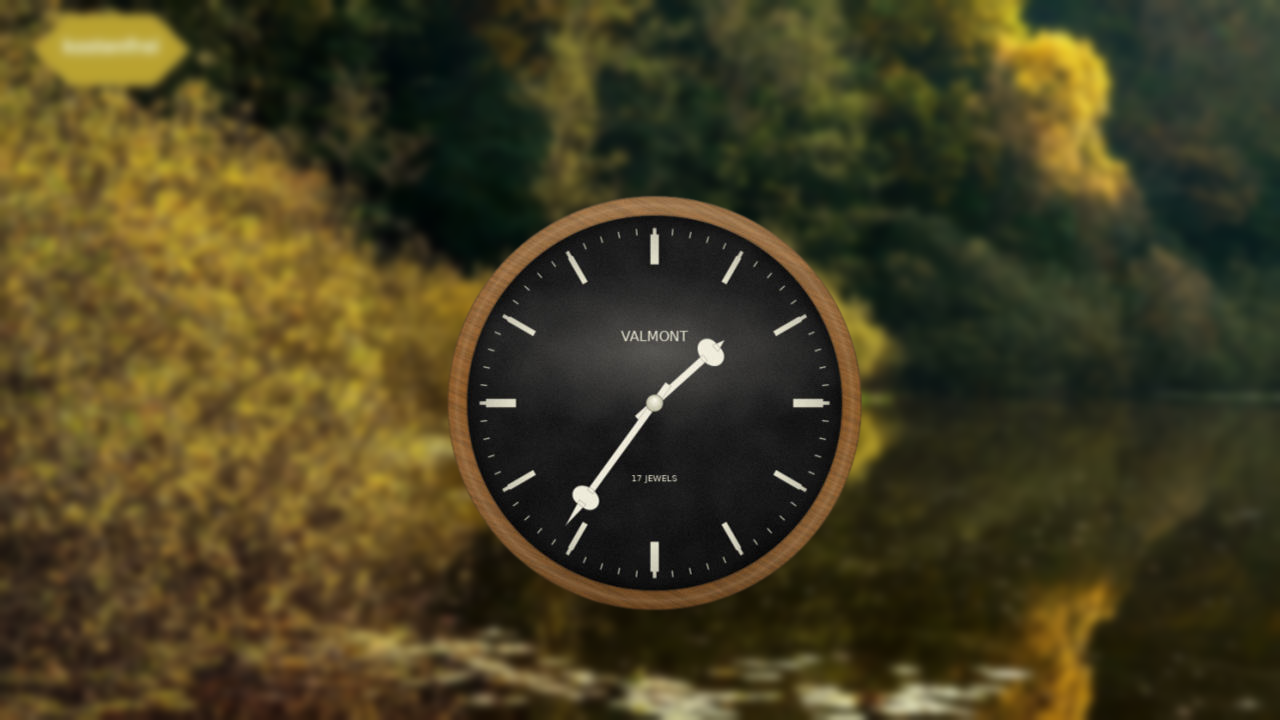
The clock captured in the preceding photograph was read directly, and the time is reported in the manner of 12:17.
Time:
1:36
